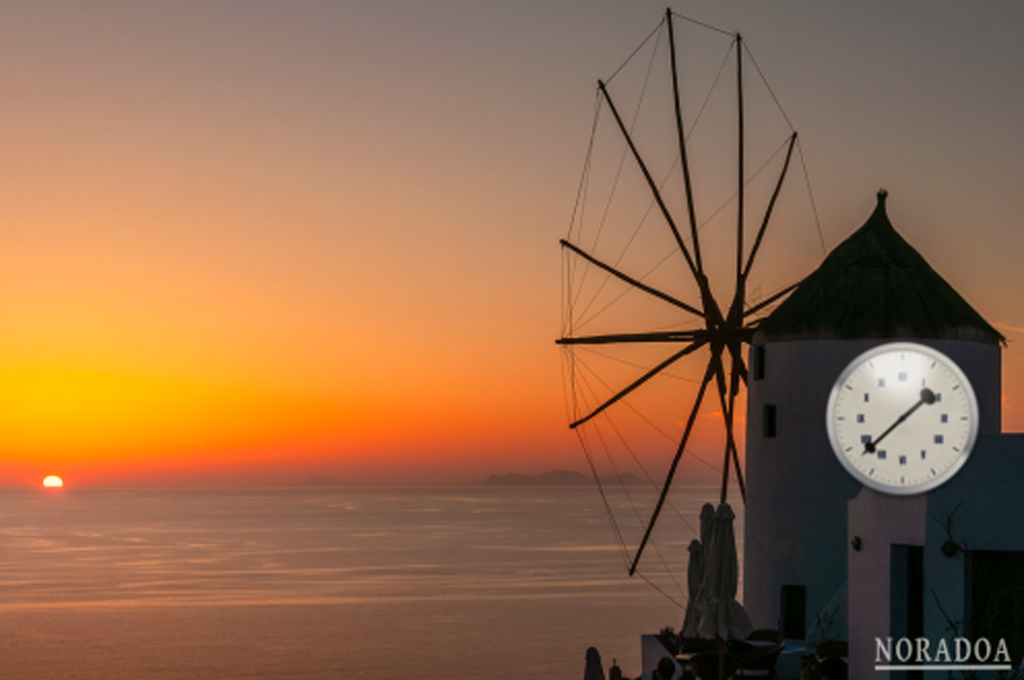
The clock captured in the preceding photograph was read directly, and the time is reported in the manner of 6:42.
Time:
1:38
